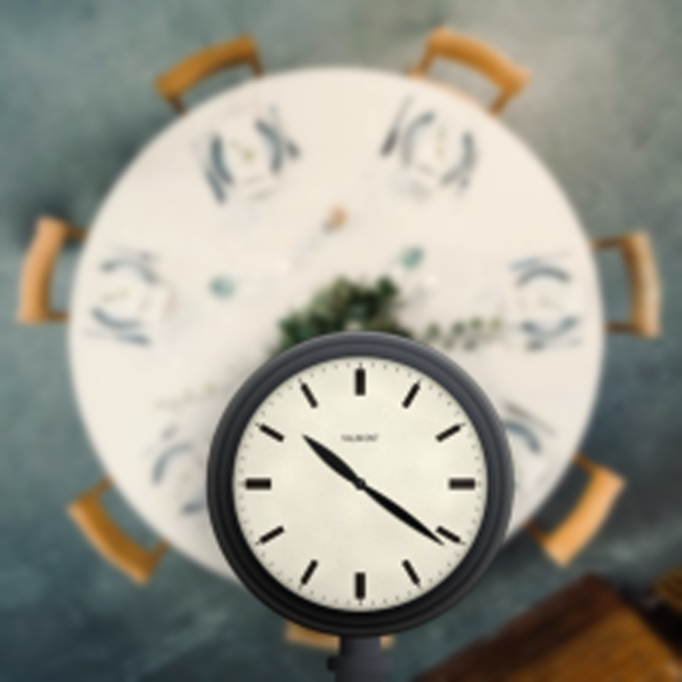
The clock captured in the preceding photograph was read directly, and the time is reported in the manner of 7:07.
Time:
10:21
